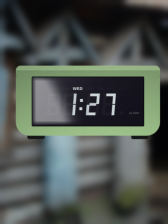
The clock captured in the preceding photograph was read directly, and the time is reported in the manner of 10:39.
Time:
1:27
